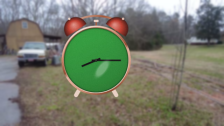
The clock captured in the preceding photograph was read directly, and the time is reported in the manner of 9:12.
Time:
8:15
